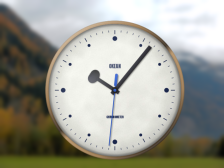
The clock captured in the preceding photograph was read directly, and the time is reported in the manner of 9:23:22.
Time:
10:06:31
